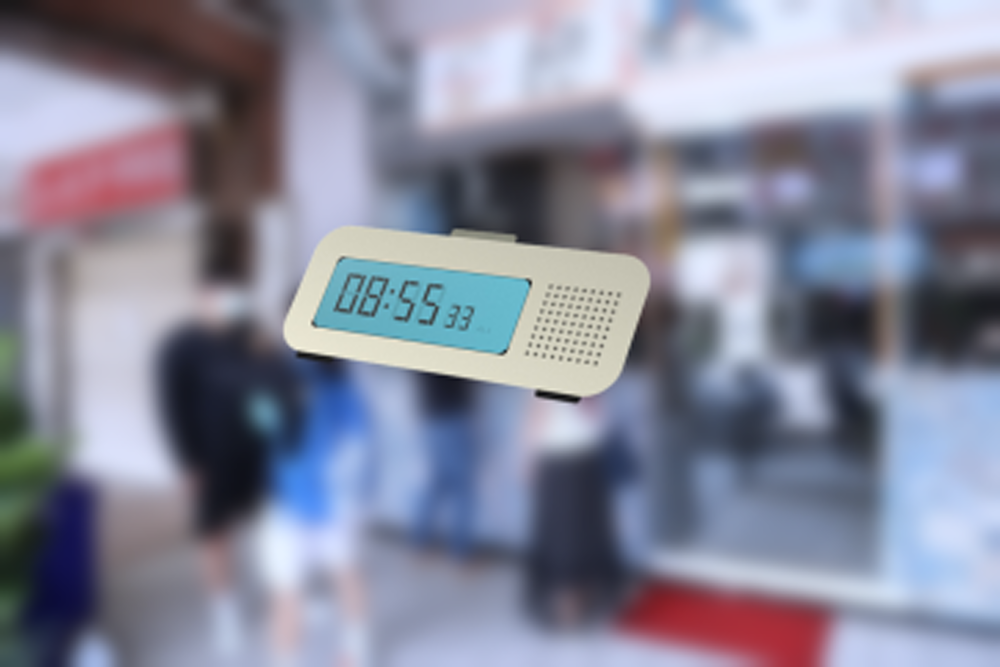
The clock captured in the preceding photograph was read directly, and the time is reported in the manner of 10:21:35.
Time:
8:55:33
